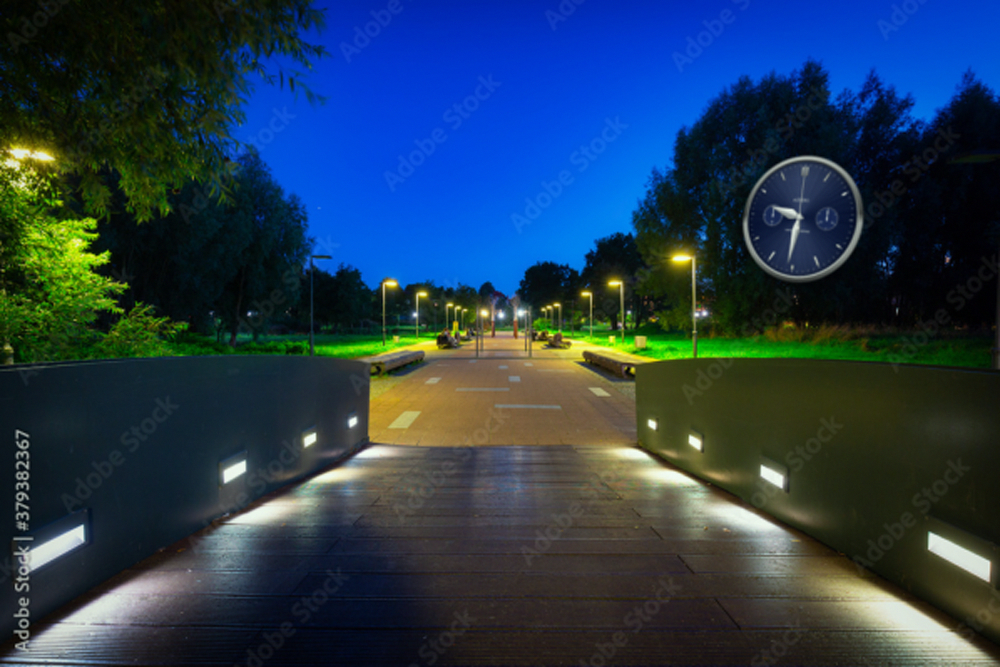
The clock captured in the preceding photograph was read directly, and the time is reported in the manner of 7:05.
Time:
9:31
